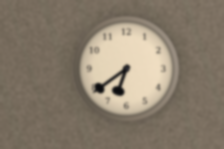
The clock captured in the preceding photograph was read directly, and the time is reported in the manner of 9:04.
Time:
6:39
